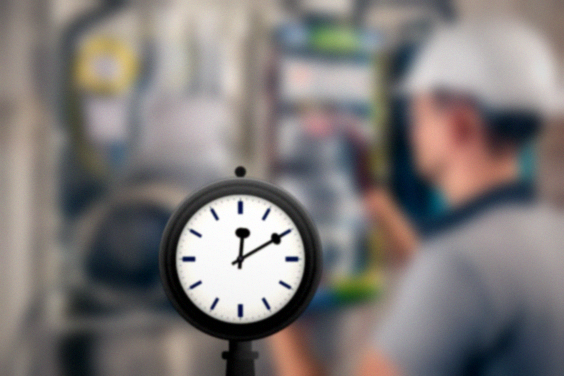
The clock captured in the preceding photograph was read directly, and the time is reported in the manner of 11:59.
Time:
12:10
